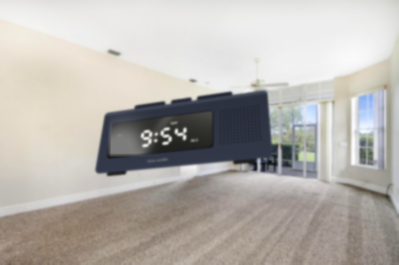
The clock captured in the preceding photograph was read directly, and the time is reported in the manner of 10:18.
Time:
9:54
